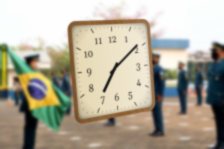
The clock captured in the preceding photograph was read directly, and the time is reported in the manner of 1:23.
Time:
7:09
